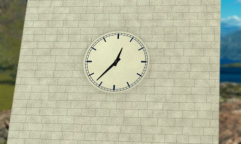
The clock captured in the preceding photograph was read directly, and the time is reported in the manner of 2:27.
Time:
12:37
